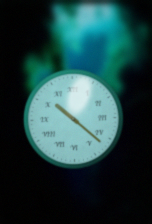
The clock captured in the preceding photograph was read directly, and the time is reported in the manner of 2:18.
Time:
10:22
